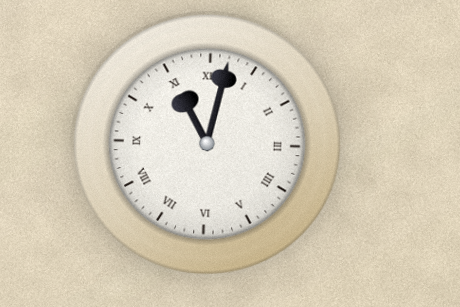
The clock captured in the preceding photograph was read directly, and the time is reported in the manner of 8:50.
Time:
11:02
